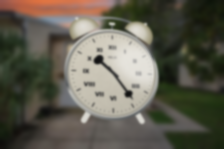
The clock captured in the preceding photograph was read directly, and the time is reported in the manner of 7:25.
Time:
10:24
